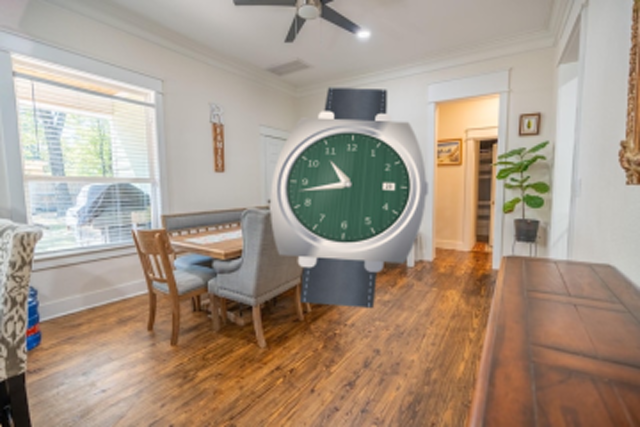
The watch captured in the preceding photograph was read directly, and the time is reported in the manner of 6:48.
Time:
10:43
